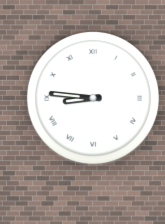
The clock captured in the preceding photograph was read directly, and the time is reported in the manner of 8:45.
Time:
8:46
